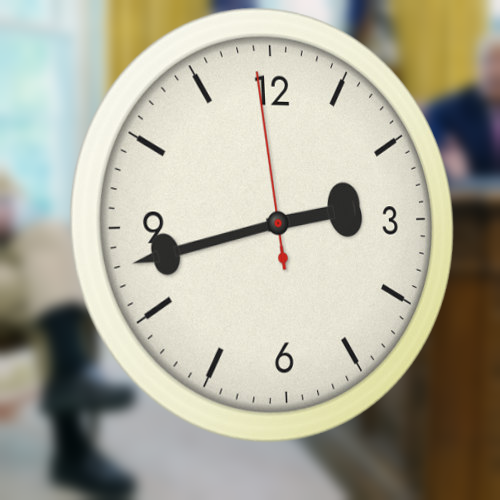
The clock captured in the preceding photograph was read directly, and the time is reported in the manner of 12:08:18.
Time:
2:42:59
